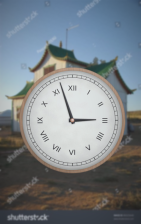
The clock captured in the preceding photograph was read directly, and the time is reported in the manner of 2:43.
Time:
2:57
